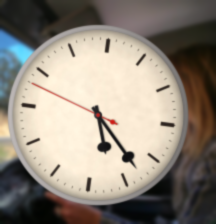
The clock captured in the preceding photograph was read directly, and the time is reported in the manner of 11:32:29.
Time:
5:22:48
